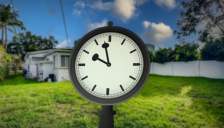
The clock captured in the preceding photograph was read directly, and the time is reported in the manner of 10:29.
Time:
9:58
